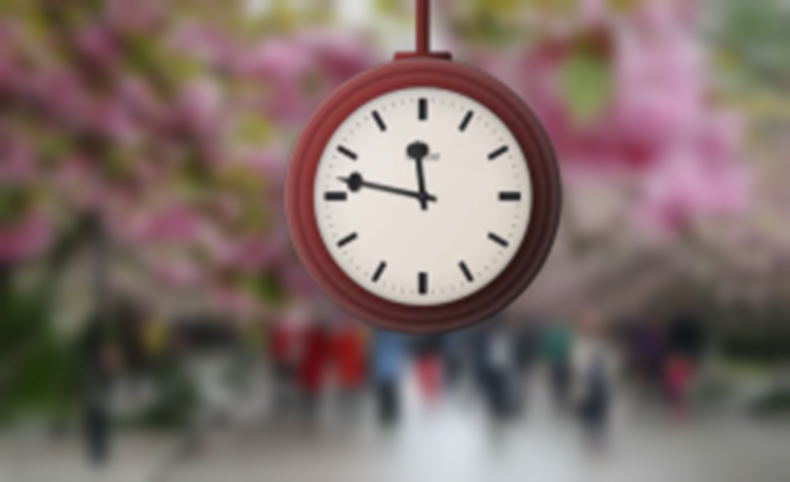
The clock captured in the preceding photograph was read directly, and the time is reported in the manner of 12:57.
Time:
11:47
